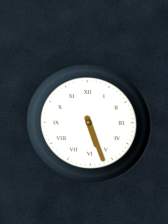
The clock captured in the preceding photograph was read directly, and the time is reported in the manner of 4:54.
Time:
5:27
